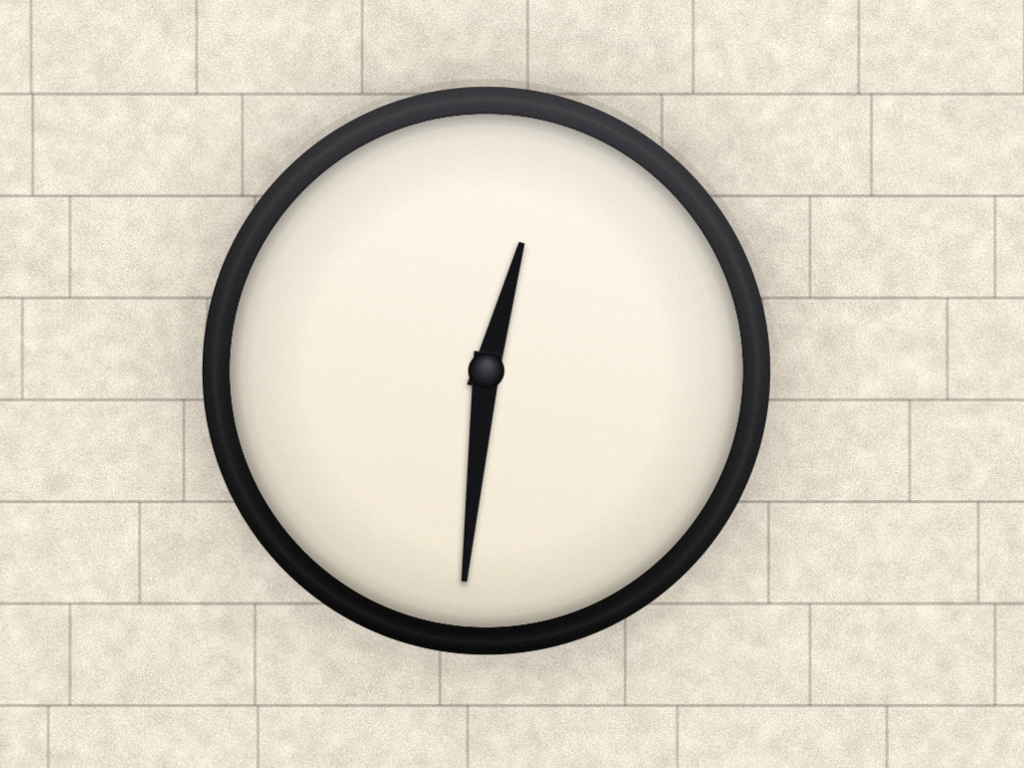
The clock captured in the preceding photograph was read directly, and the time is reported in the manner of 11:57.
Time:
12:31
